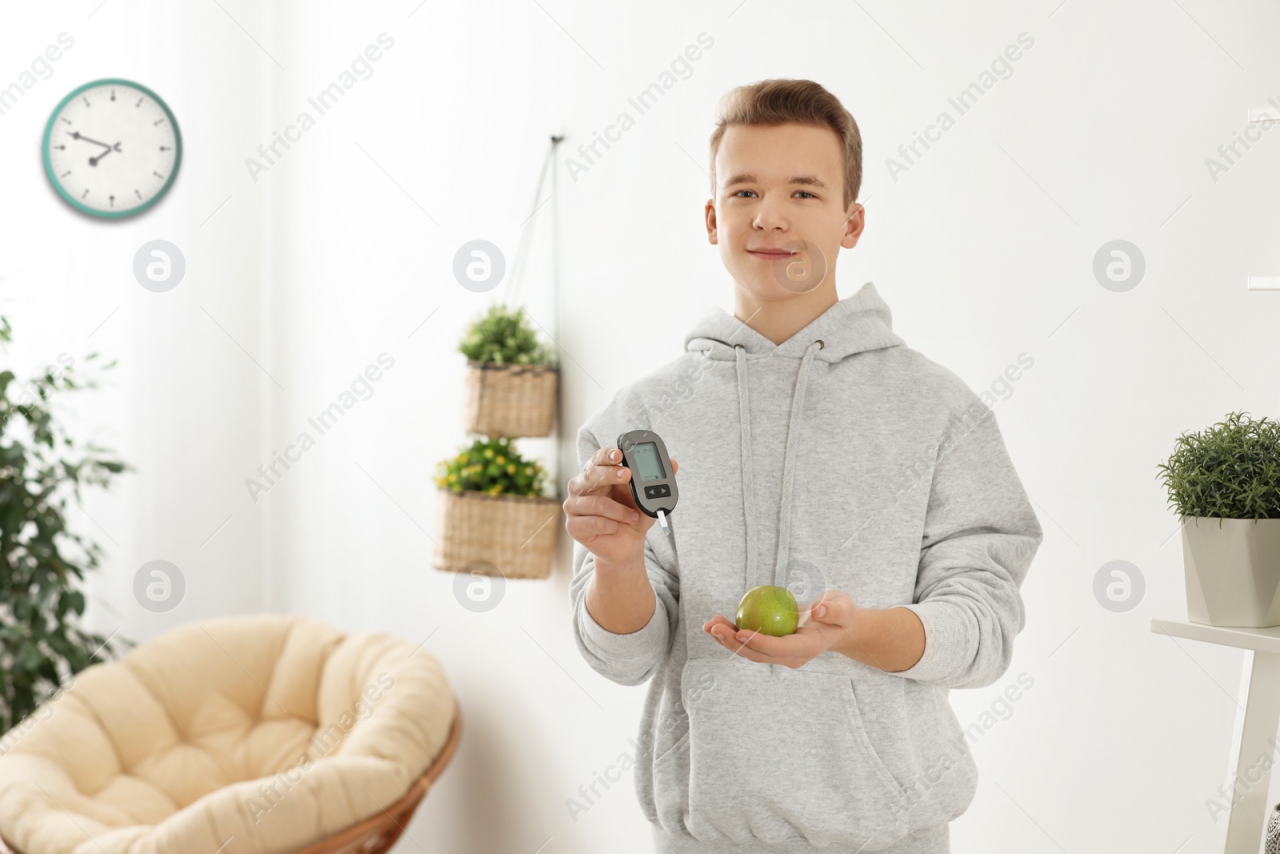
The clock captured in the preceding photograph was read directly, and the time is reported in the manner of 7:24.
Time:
7:48
